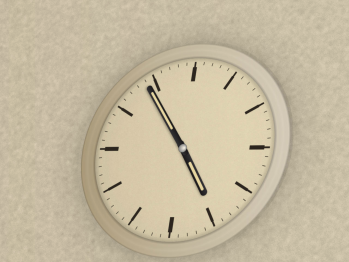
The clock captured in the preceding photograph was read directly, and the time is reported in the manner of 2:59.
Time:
4:54
